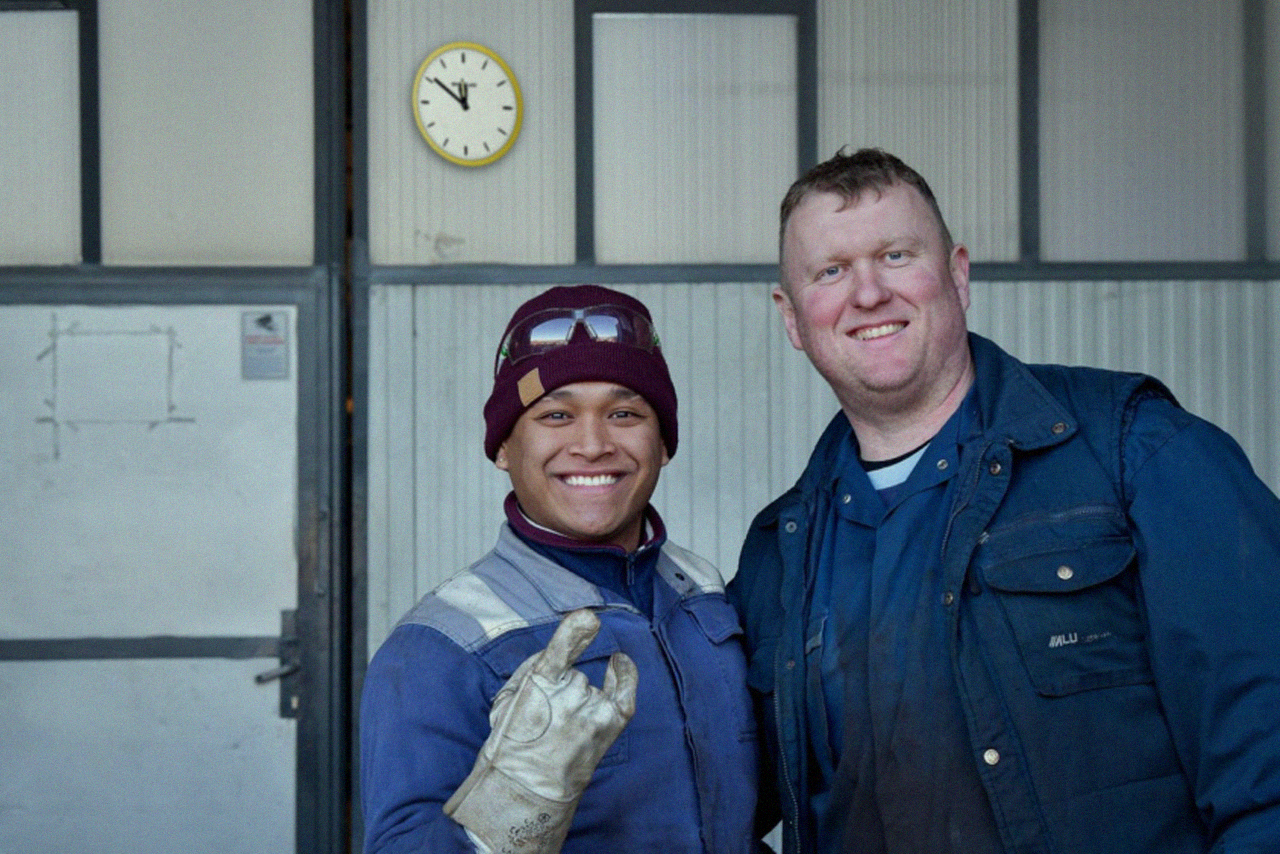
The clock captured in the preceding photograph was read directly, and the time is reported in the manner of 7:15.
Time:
11:51
